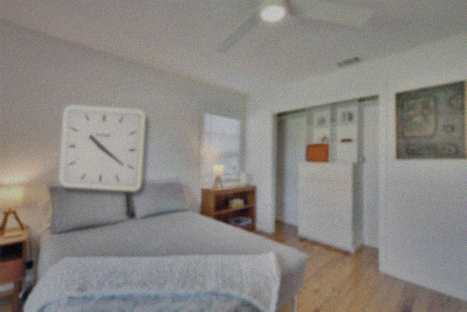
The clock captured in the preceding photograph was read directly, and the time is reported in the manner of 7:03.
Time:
10:21
